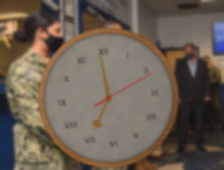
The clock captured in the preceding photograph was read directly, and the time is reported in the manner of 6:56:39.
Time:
6:59:11
